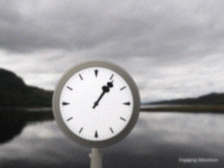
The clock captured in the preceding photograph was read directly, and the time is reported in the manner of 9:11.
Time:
1:06
